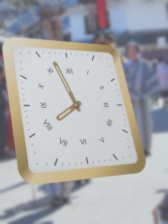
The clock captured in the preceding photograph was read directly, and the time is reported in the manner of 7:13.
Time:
7:57
